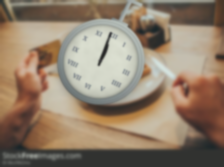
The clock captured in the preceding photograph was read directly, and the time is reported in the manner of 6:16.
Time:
11:59
